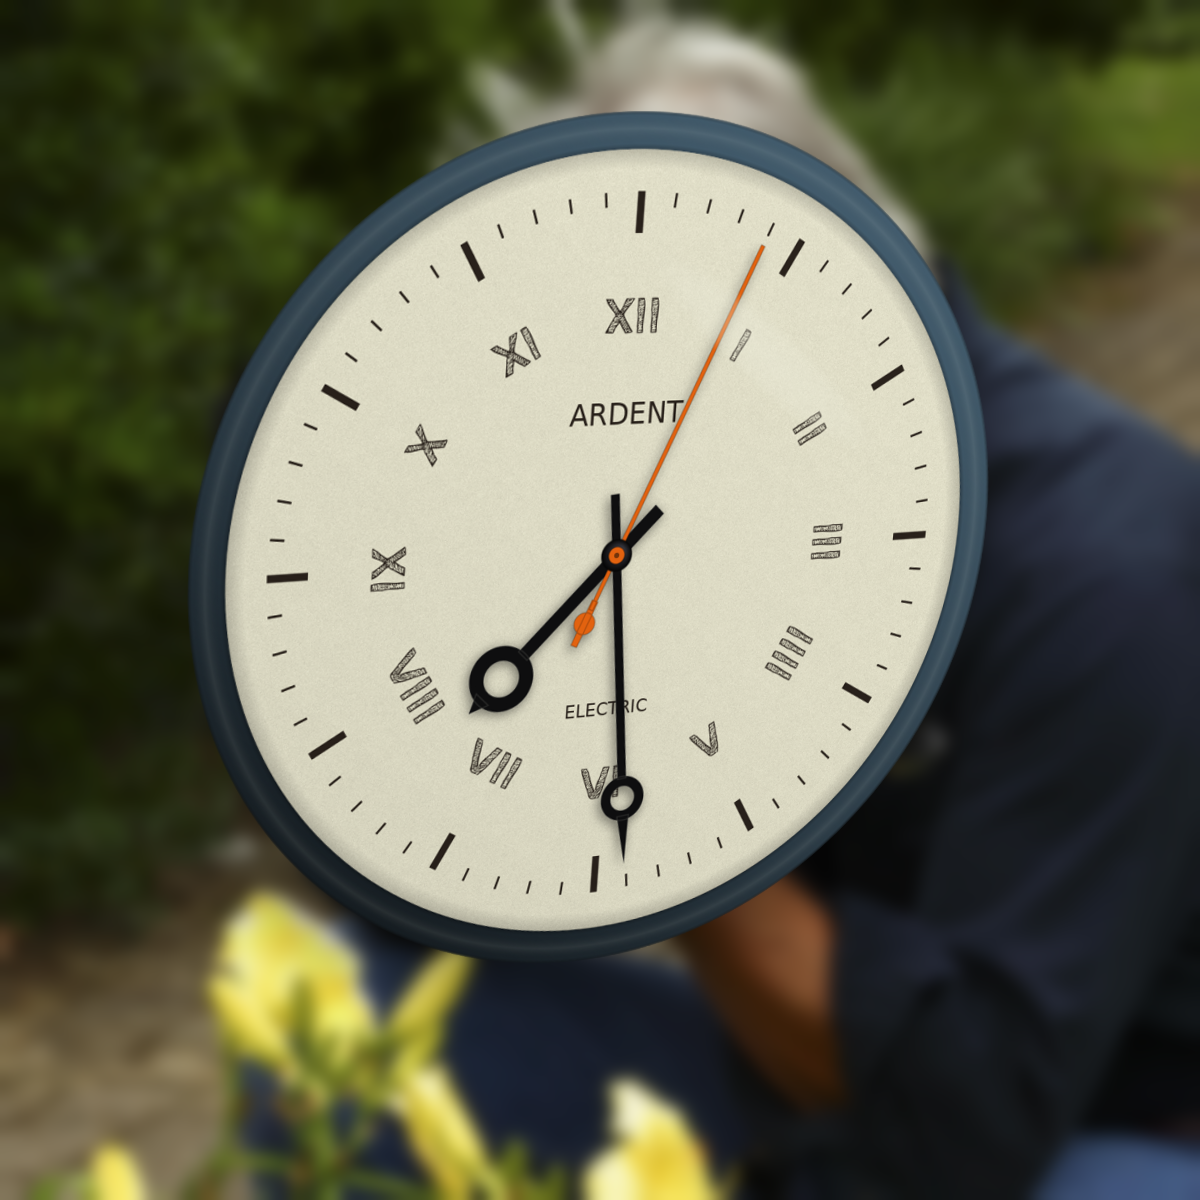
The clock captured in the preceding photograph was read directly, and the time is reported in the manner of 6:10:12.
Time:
7:29:04
